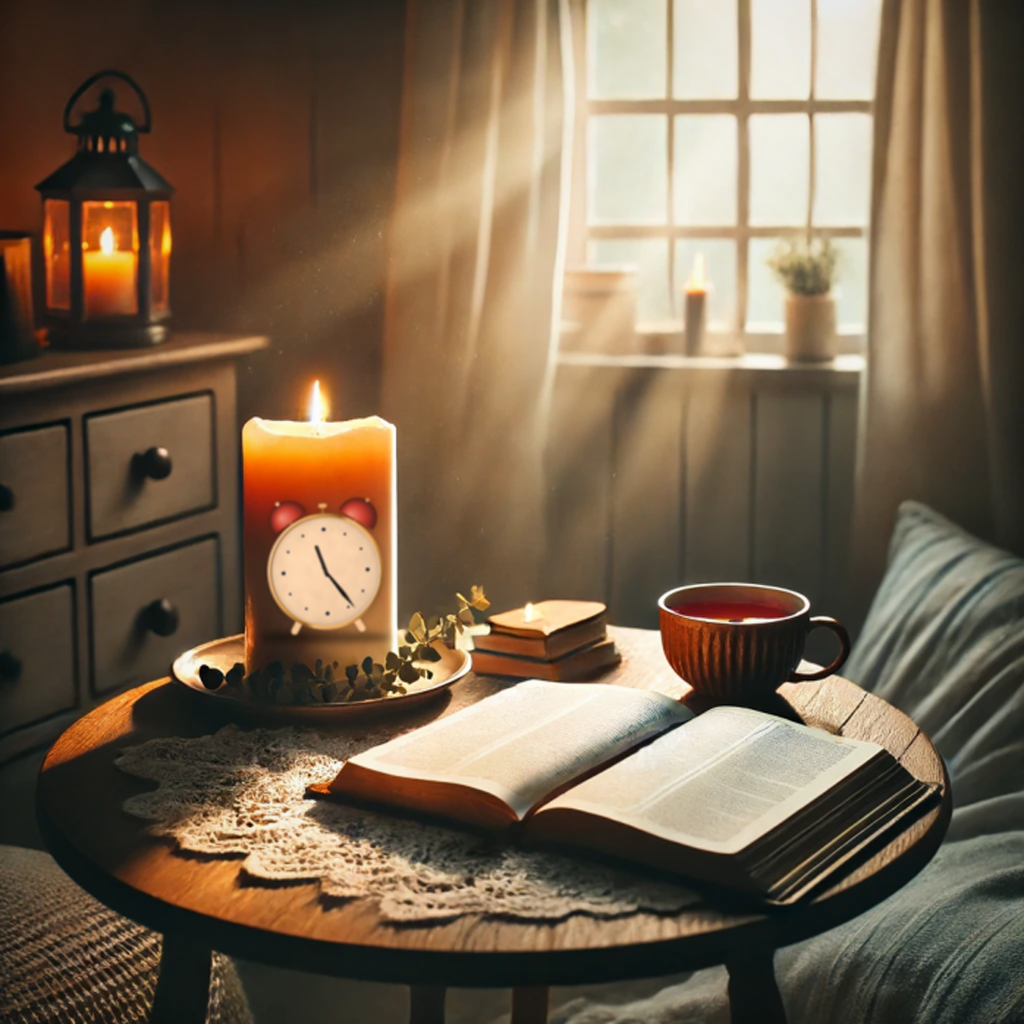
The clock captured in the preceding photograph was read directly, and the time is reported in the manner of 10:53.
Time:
11:24
